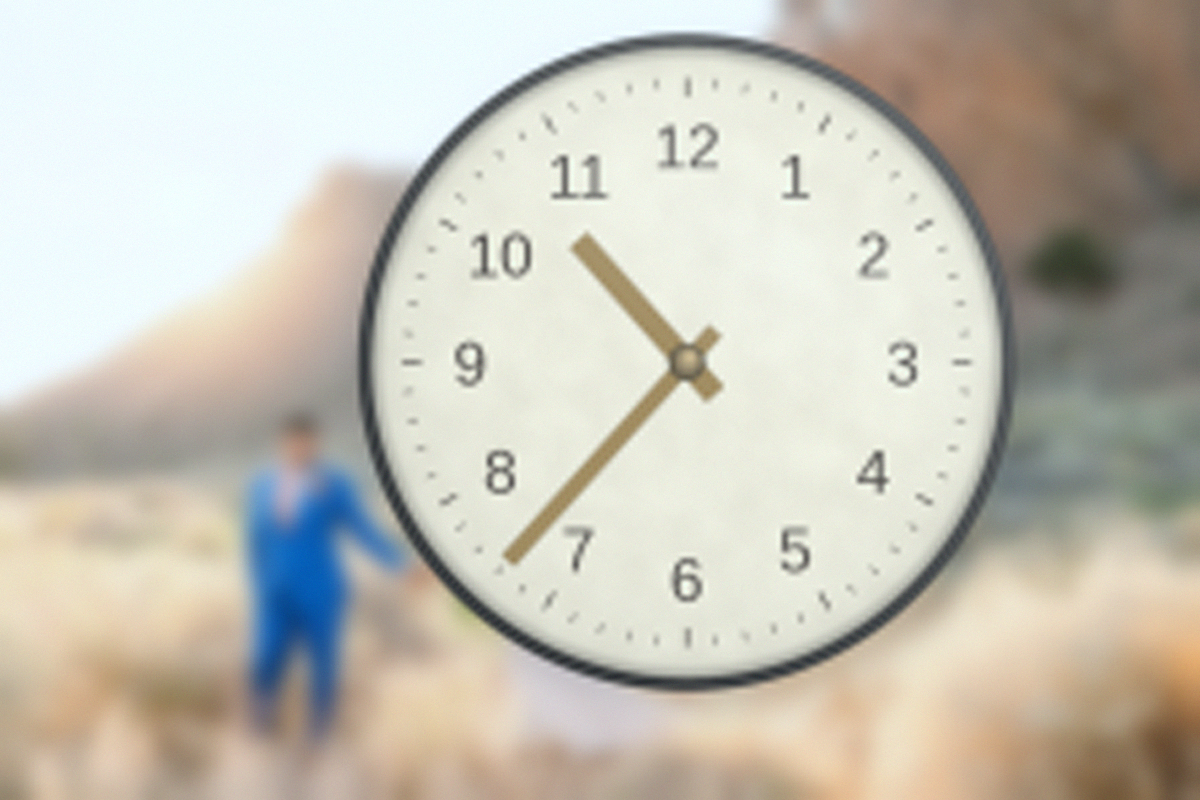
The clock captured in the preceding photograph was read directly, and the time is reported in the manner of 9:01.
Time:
10:37
